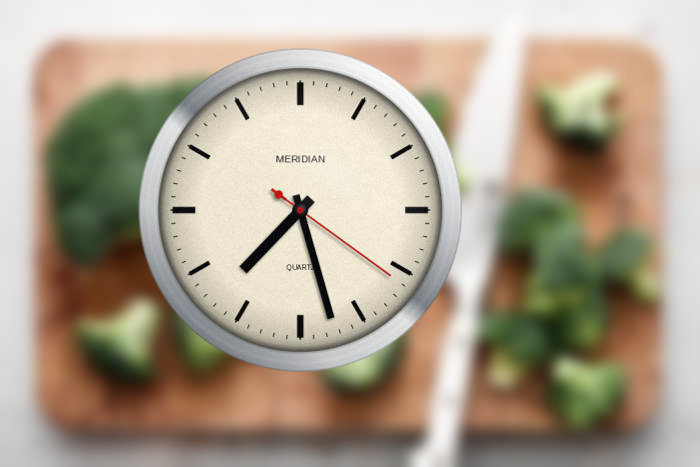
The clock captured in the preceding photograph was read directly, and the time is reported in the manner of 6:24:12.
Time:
7:27:21
